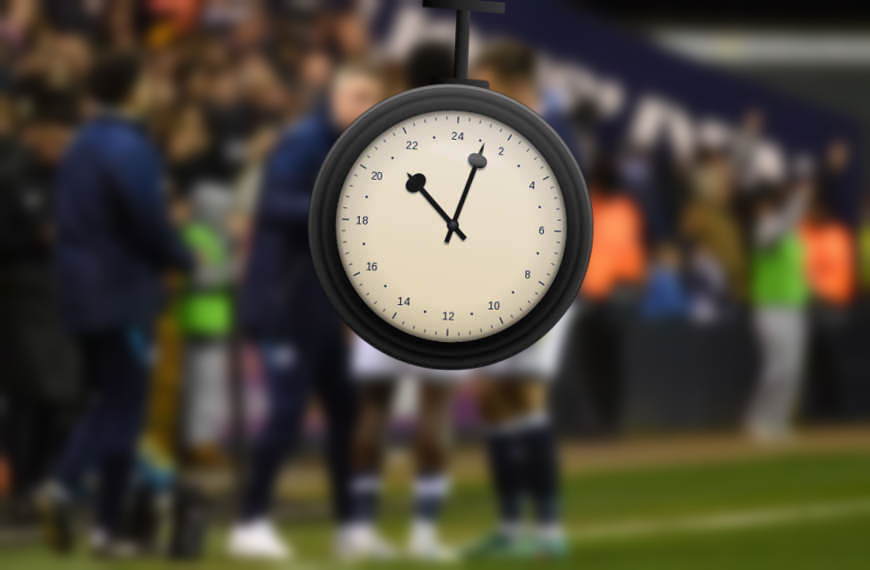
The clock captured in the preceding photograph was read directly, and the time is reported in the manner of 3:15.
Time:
21:03
